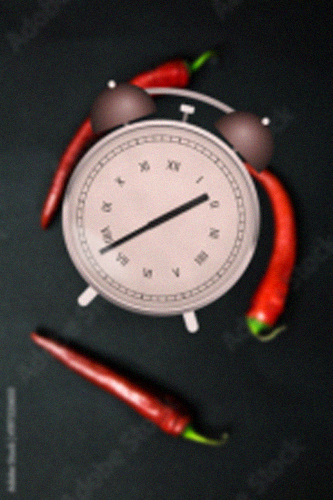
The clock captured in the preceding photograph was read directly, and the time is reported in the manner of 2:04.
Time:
1:38
